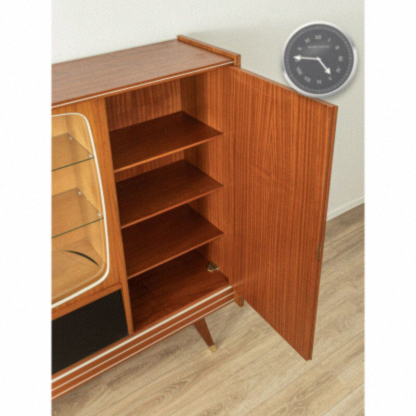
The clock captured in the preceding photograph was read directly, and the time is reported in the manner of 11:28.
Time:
4:46
